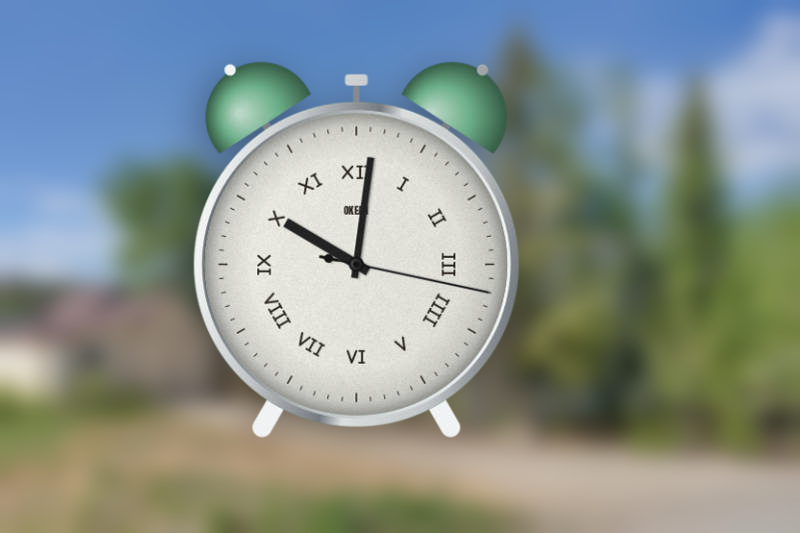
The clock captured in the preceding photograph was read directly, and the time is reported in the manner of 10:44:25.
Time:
10:01:17
